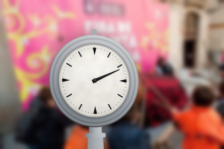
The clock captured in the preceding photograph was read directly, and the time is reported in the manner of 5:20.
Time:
2:11
